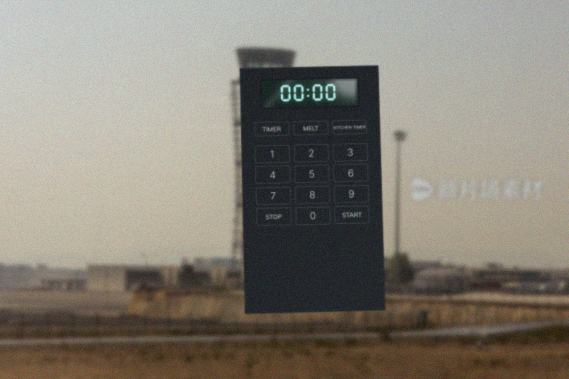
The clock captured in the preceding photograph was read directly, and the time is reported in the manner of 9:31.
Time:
0:00
